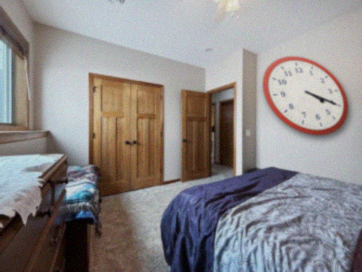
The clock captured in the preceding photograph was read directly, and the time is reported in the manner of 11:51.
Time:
4:20
